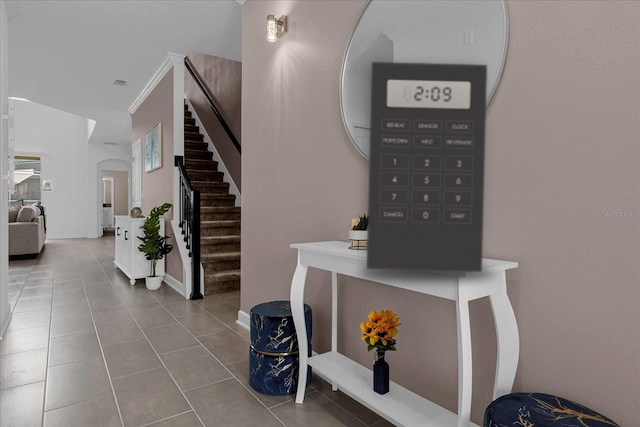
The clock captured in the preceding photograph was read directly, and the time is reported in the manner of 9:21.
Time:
2:09
